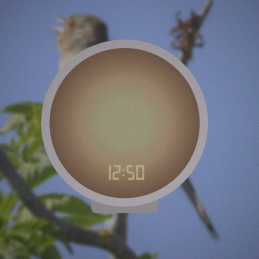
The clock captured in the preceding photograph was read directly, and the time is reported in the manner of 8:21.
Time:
12:50
